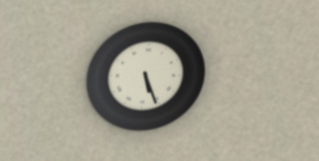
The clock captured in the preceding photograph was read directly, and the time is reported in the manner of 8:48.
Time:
5:26
